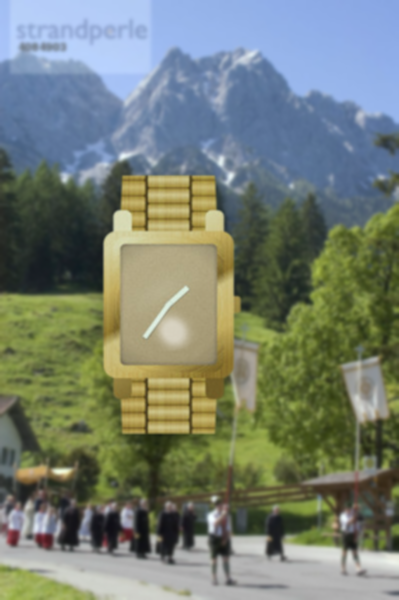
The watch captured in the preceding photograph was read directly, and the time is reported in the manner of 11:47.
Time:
1:36
